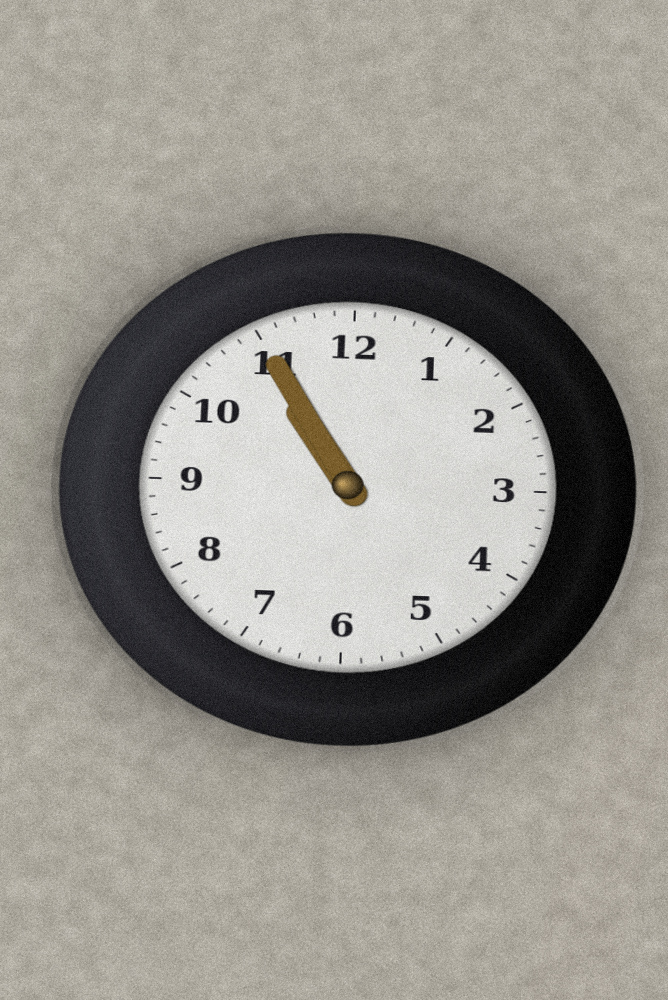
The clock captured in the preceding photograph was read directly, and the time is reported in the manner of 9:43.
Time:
10:55
